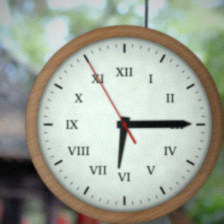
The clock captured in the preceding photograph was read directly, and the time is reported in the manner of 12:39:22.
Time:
6:14:55
